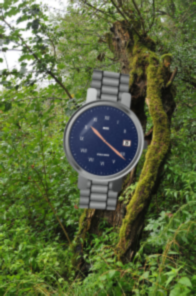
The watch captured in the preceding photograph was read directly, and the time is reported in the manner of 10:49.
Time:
10:21
